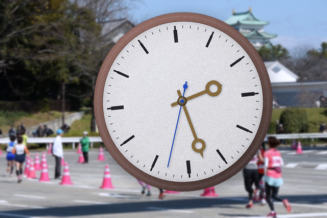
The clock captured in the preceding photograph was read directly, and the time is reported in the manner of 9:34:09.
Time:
2:27:33
